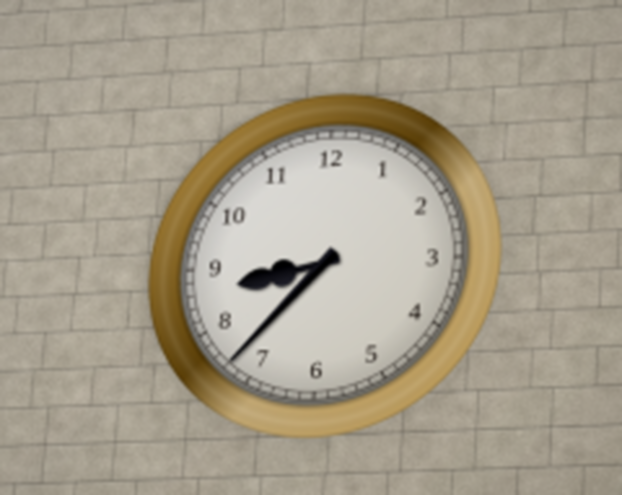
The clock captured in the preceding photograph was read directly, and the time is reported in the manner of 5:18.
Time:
8:37
